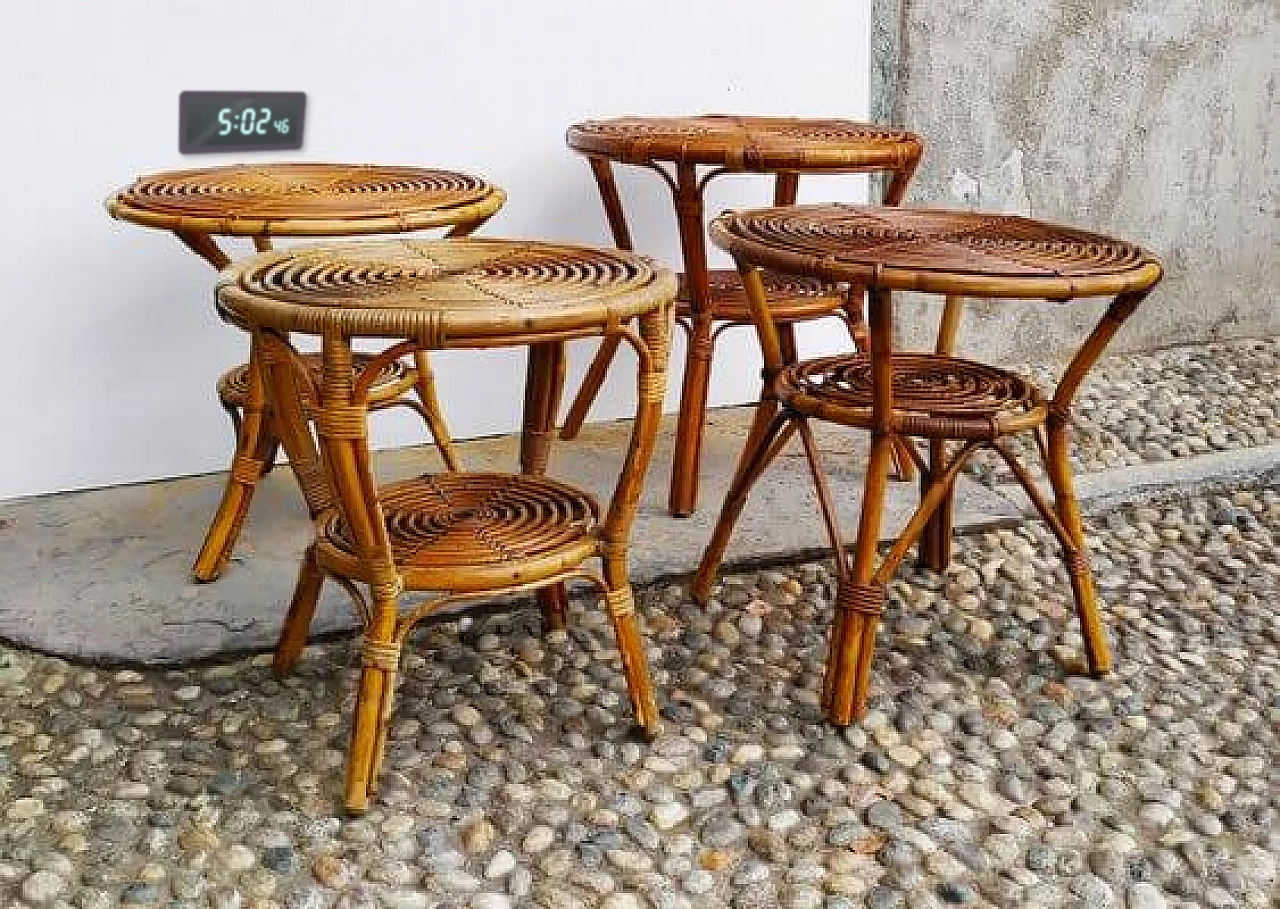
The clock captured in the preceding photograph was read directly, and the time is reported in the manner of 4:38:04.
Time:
5:02:46
